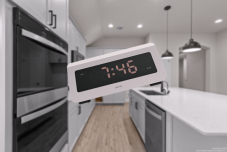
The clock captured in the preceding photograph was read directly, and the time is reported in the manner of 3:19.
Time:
7:46
